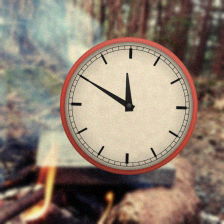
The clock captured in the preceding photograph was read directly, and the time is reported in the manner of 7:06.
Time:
11:50
